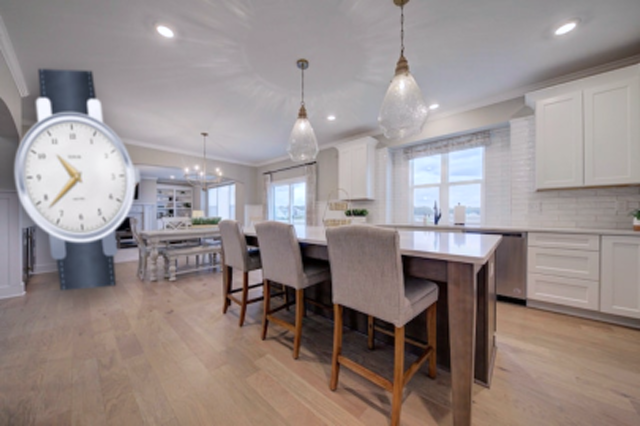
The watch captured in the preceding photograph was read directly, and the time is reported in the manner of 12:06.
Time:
10:38
